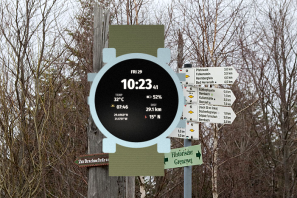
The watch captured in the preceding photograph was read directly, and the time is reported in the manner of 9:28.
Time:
10:23
